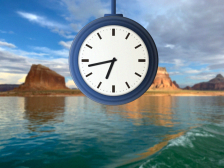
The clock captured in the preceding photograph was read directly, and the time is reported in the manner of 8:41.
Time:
6:43
